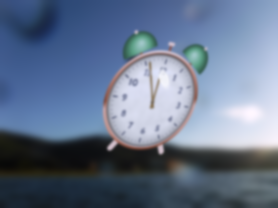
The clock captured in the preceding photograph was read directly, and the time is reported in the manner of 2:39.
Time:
11:56
